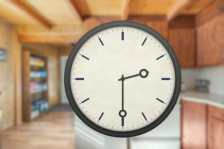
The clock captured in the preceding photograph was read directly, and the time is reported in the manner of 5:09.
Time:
2:30
